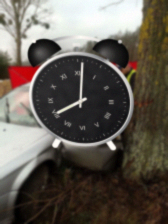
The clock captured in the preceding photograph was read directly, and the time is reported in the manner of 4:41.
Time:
8:01
